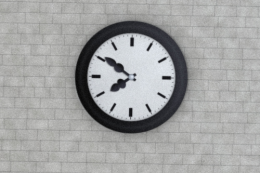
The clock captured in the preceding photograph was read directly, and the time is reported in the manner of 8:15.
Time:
7:51
